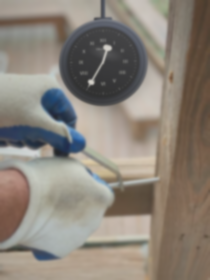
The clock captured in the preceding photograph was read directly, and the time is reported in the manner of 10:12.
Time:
12:35
